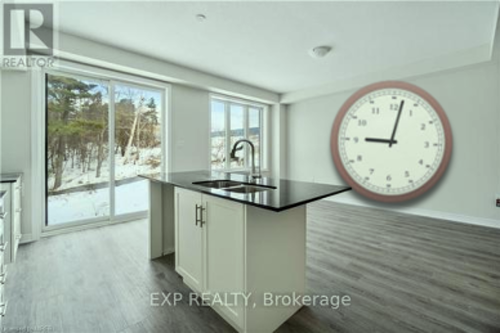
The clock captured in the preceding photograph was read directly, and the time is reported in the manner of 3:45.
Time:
9:02
